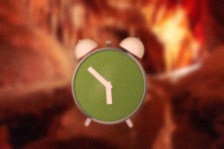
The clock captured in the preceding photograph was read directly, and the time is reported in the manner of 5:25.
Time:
5:52
